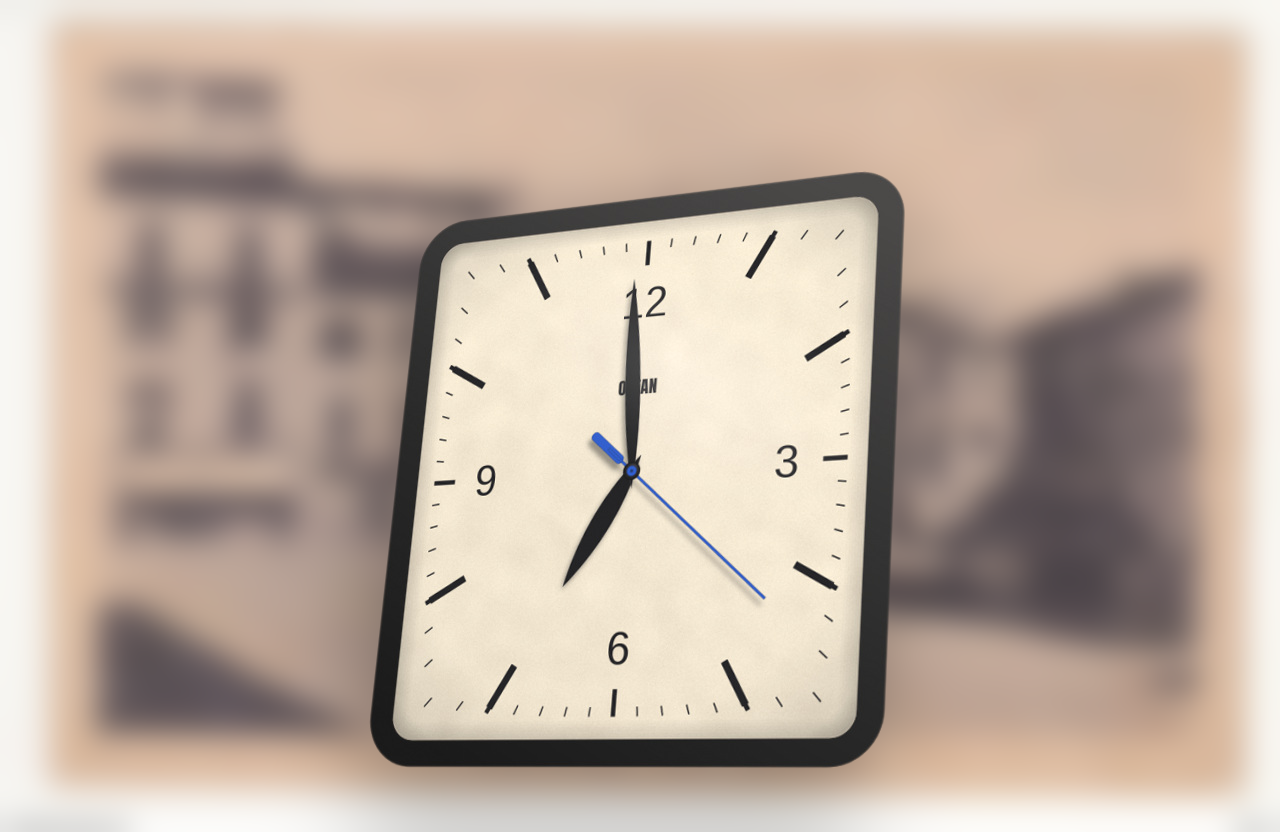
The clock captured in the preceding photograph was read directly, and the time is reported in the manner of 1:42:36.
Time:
6:59:22
